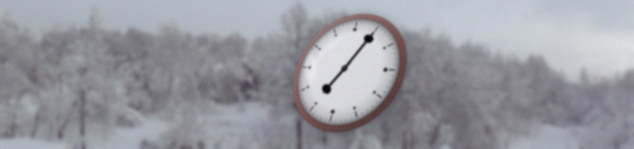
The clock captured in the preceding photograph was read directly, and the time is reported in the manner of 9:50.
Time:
7:05
